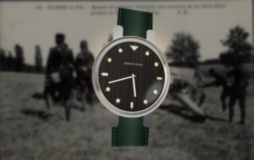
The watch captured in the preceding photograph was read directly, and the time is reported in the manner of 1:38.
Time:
5:42
